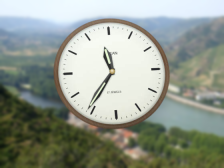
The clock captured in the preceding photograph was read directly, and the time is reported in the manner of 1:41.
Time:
11:36
